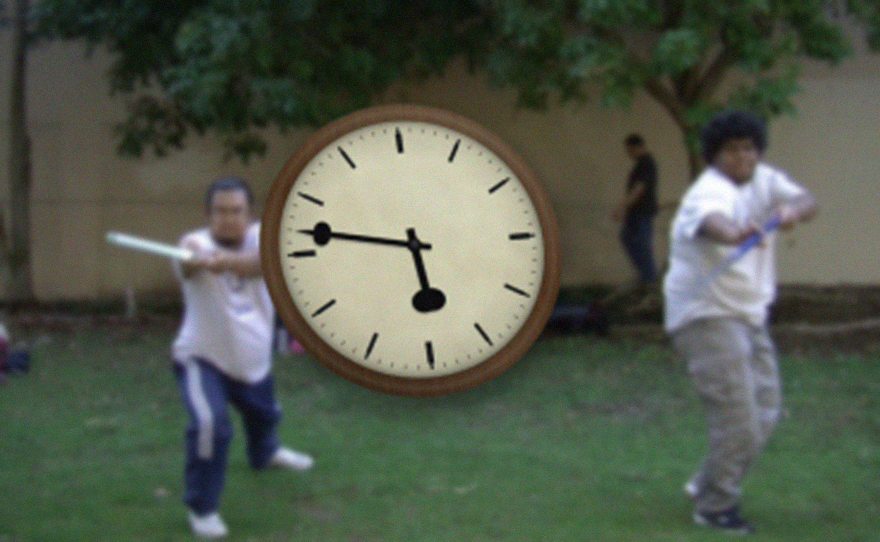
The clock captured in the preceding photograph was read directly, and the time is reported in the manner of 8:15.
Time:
5:47
